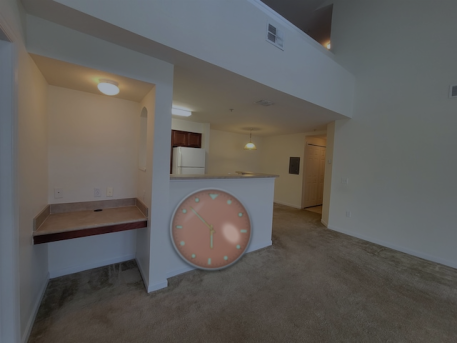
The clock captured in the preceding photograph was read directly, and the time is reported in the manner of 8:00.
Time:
5:52
